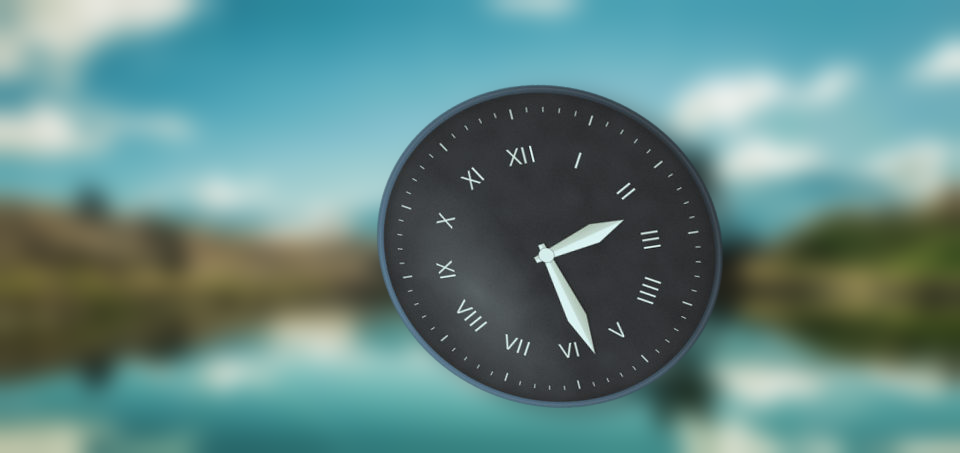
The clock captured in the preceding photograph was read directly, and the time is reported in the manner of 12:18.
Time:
2:28
